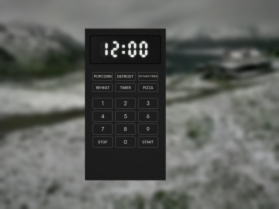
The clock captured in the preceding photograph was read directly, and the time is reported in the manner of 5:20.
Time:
12:00
